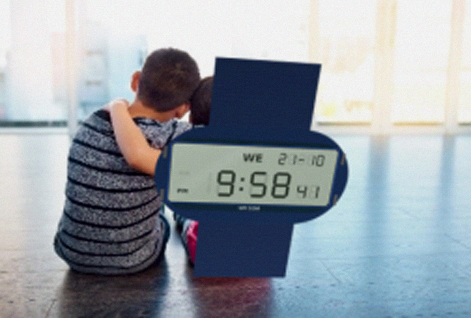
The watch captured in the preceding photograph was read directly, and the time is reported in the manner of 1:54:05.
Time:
9:58:41
